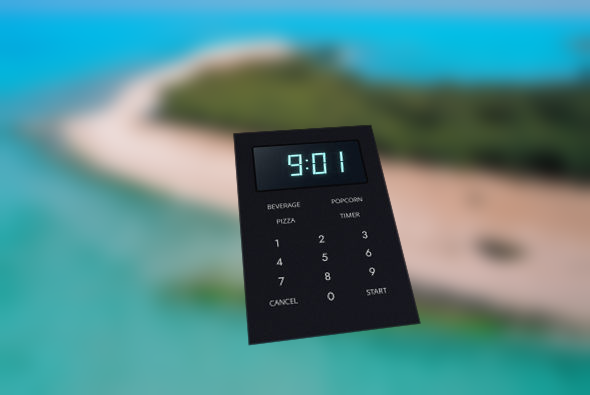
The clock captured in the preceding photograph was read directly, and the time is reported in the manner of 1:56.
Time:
9:01
